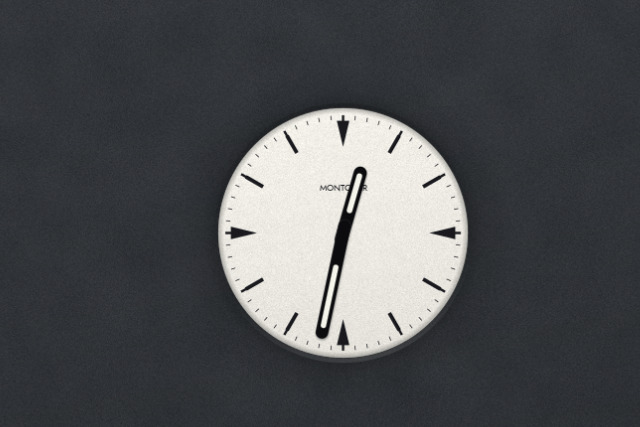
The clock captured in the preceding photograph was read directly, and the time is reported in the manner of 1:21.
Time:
12:32
